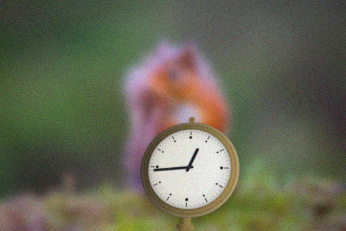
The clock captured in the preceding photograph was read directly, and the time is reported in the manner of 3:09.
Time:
12:44
